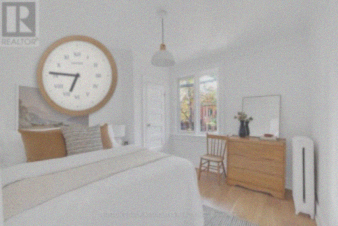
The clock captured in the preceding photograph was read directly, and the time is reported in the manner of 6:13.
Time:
6:46
